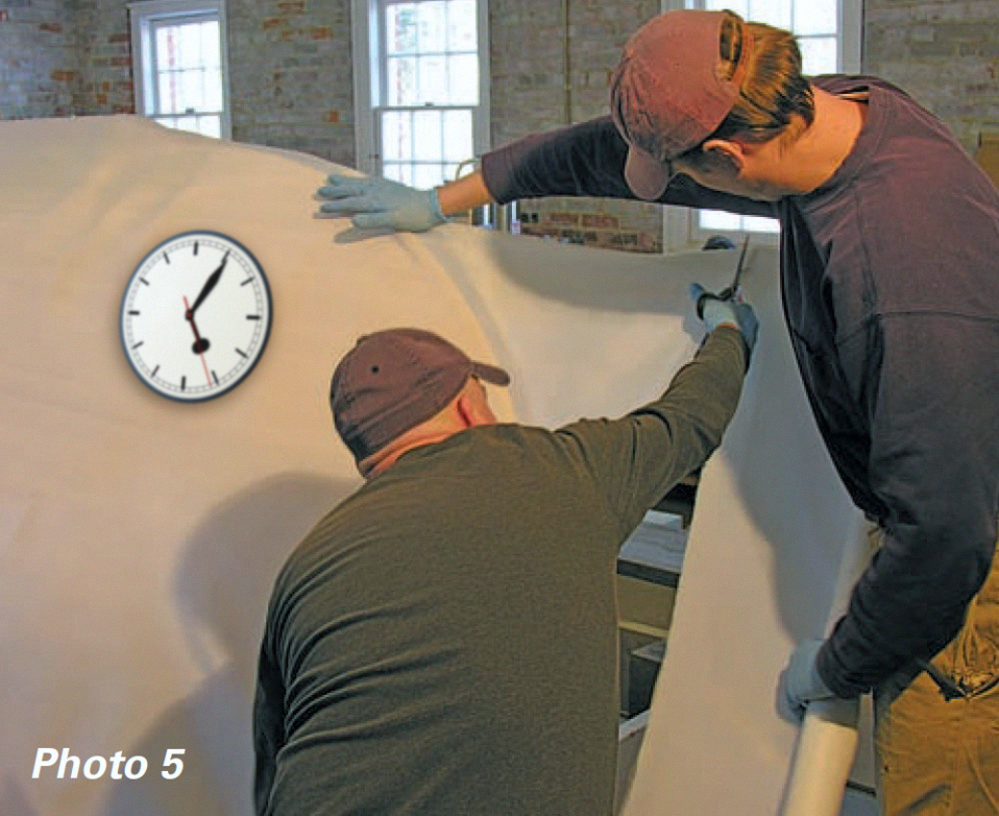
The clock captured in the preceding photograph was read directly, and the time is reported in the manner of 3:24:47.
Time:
5:05:26
